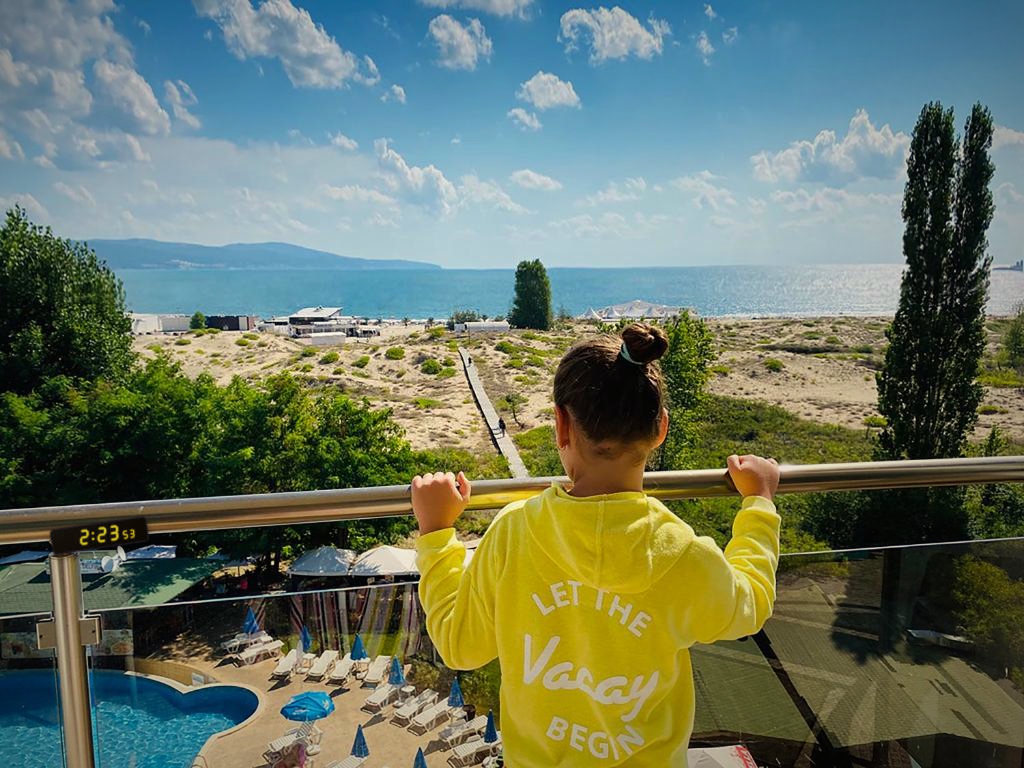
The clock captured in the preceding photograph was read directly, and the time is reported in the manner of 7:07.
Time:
2:23
